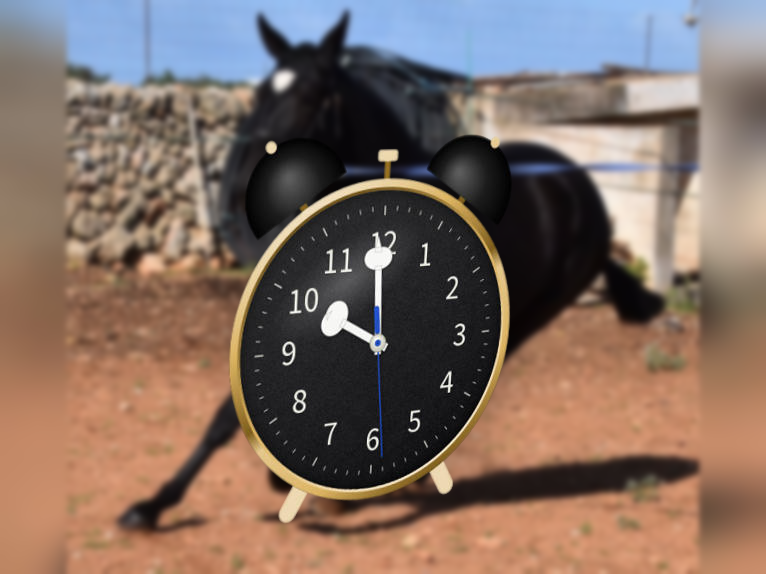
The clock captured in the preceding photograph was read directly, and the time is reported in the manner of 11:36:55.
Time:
9:59:29
